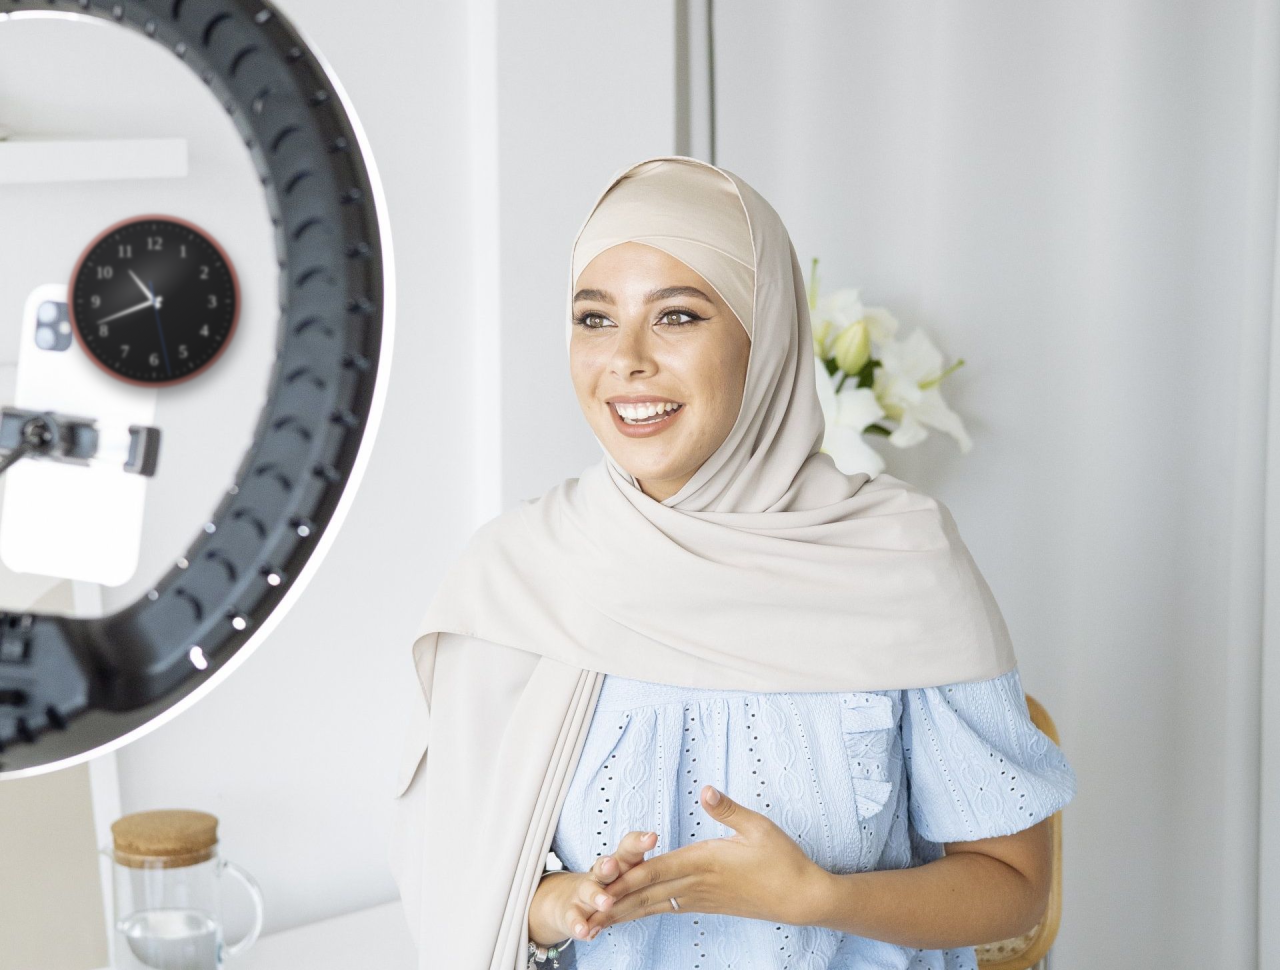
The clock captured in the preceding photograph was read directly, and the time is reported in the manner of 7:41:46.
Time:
10:41:28
